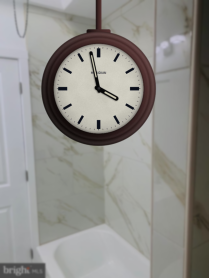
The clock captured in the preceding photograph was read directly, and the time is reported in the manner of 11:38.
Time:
3:58
